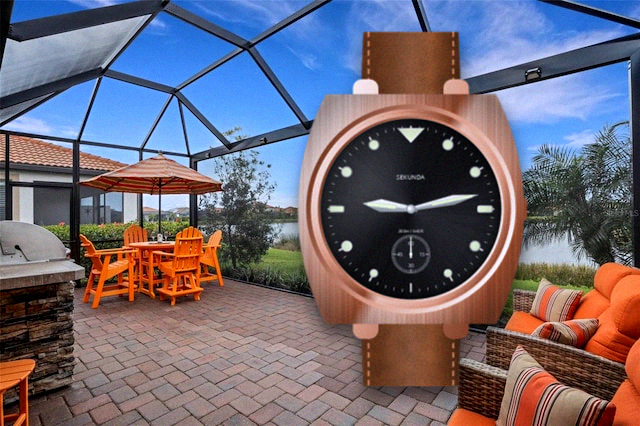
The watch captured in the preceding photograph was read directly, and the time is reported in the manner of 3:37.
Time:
9:13
